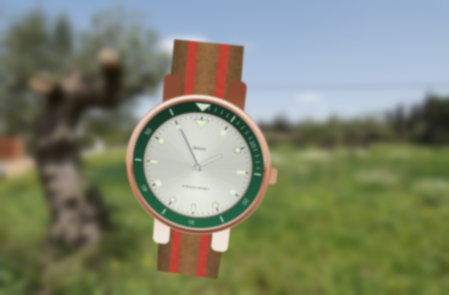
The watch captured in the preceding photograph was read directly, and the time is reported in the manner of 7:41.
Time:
1:55
